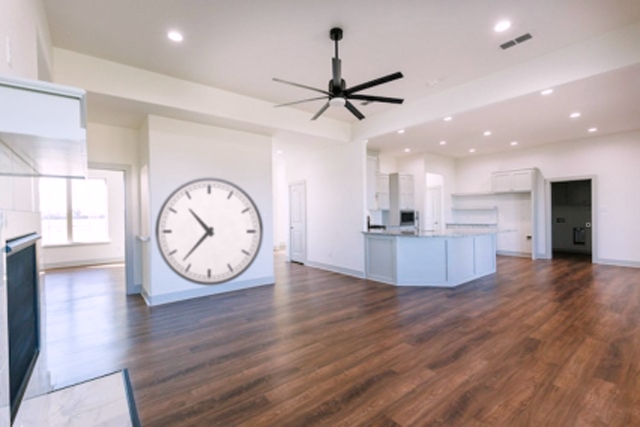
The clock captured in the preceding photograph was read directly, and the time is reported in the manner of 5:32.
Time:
10:37
